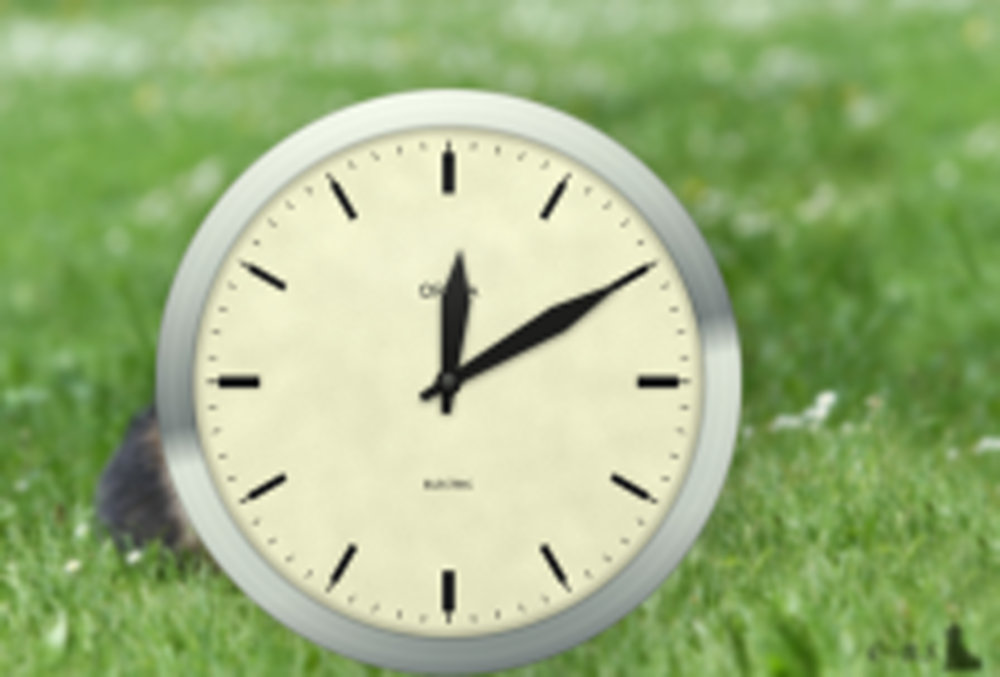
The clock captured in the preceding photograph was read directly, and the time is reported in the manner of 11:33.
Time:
12:10
